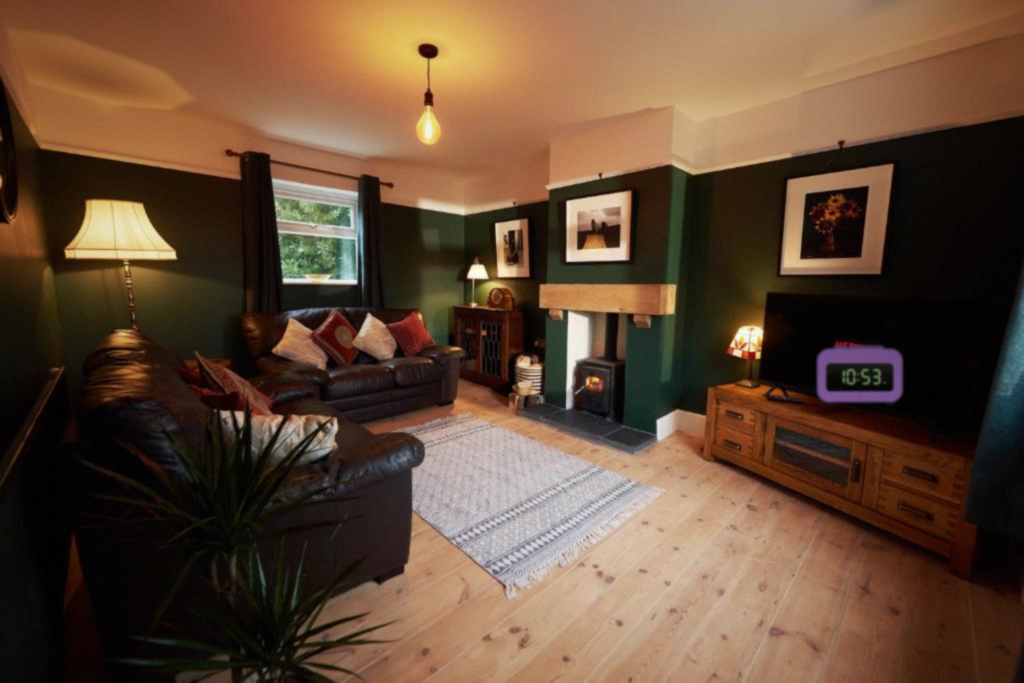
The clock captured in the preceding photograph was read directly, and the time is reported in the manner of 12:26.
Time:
10:53
